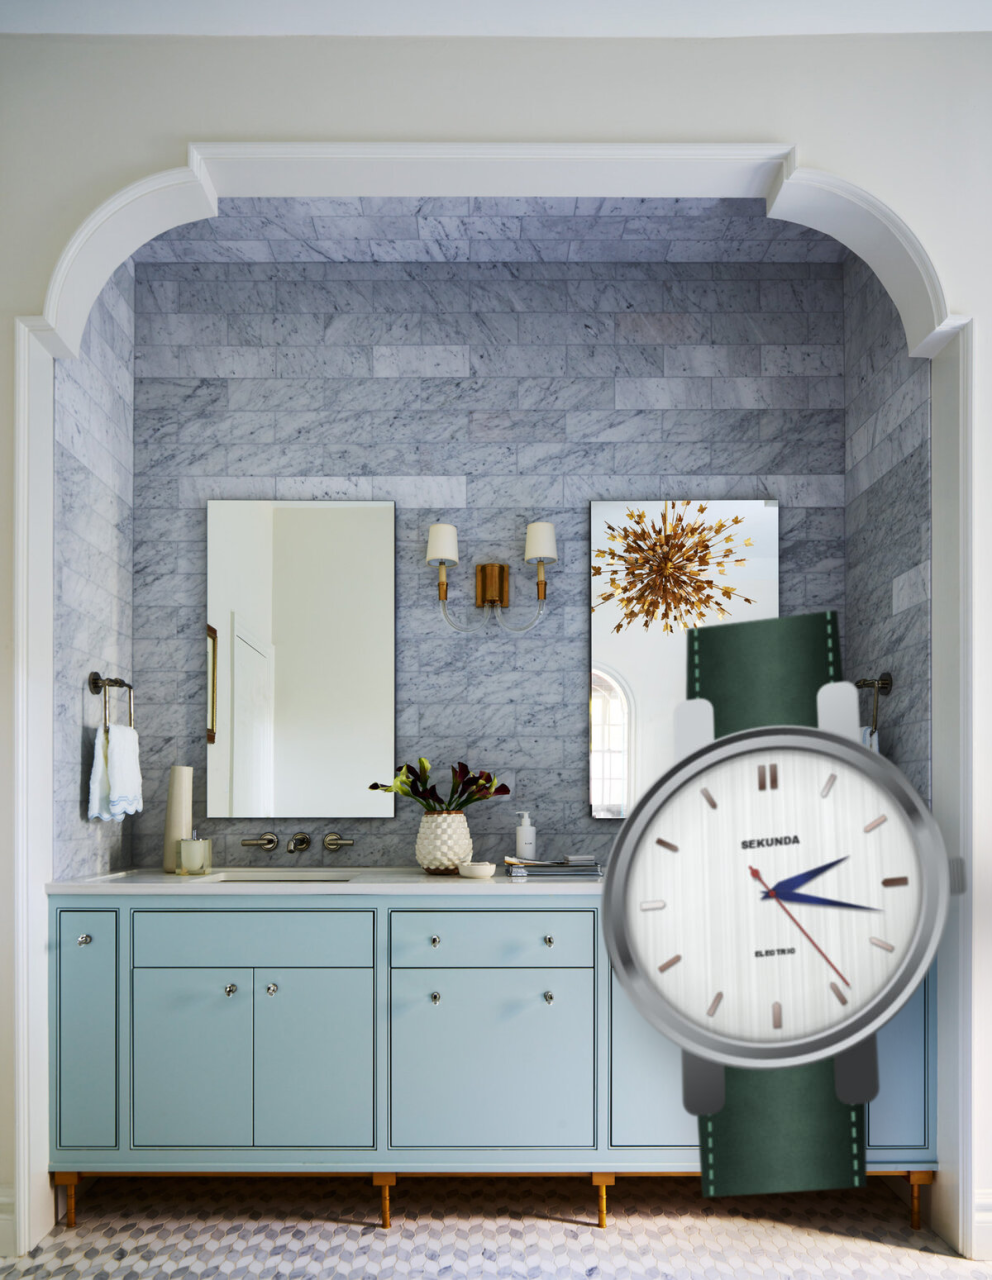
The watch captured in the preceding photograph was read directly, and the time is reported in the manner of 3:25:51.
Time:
2:17:24
